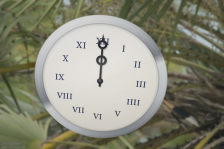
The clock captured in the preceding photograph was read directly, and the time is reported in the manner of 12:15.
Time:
12:00
